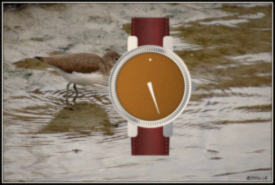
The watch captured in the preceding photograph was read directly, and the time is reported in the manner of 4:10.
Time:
5:27
